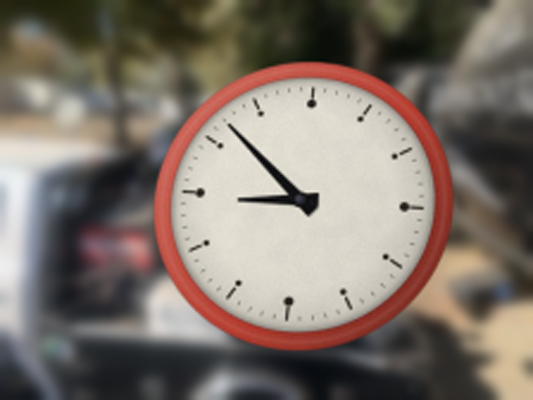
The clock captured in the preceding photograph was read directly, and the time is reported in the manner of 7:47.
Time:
8:52
